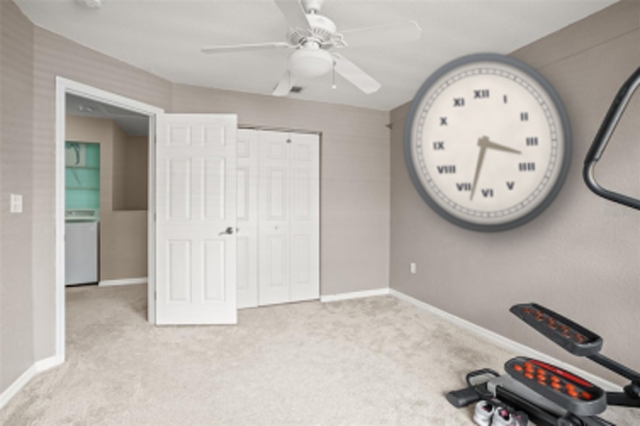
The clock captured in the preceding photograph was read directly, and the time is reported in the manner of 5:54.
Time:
3:33
